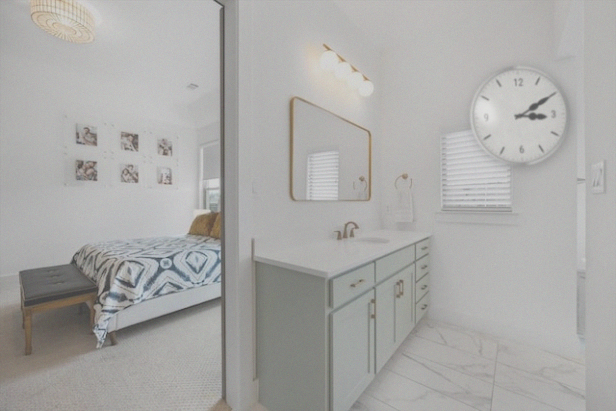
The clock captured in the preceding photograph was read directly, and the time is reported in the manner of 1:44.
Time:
3:10
